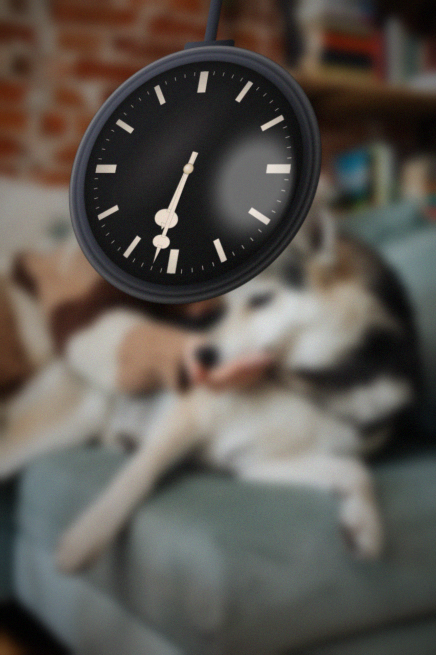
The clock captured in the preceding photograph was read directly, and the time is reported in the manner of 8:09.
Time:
6:32
